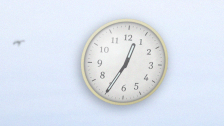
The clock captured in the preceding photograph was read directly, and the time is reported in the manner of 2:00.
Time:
12:35
